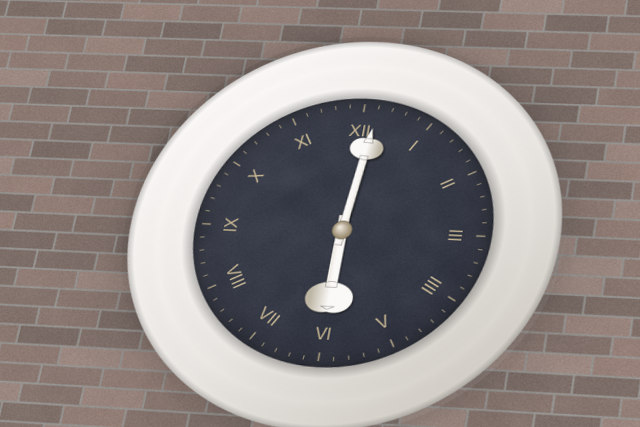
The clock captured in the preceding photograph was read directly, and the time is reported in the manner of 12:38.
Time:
6:01
